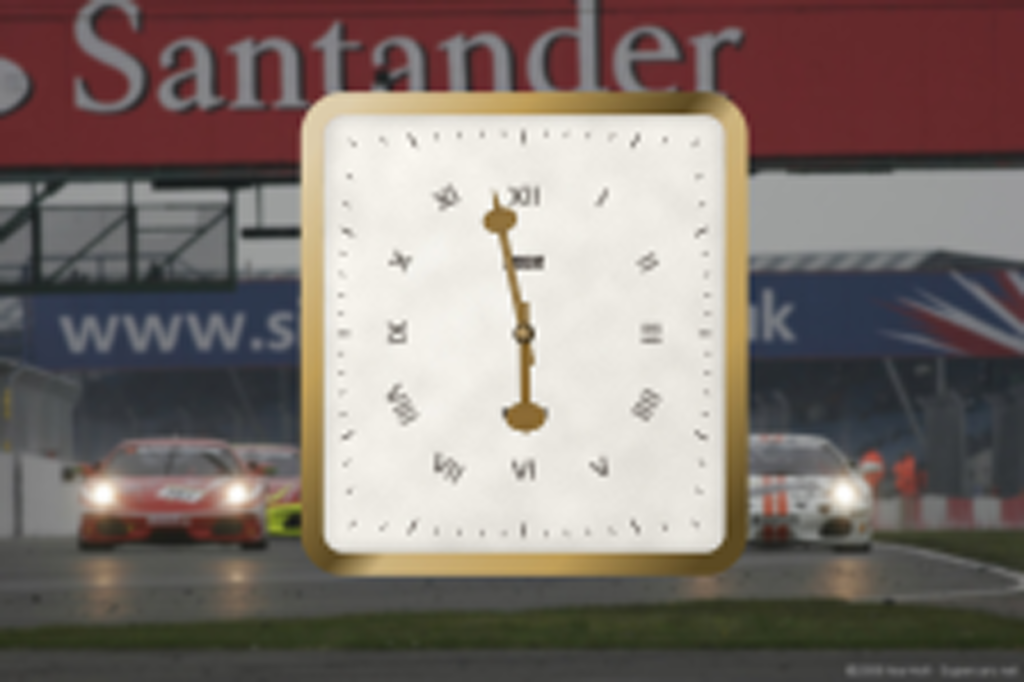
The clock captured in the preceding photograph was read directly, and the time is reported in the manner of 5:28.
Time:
5:58
